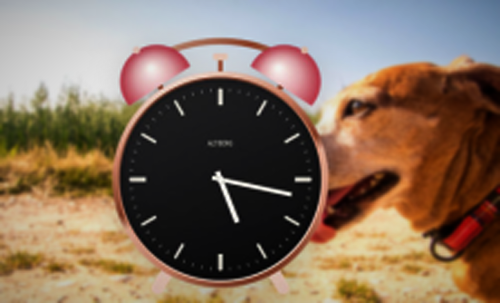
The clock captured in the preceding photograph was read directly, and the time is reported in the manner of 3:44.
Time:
5:17
